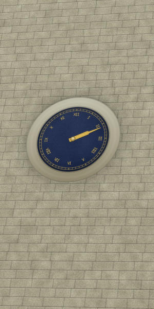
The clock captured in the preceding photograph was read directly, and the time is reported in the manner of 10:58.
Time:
2:11
